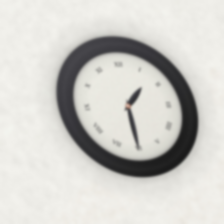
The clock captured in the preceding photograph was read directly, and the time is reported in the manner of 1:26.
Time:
1:30
